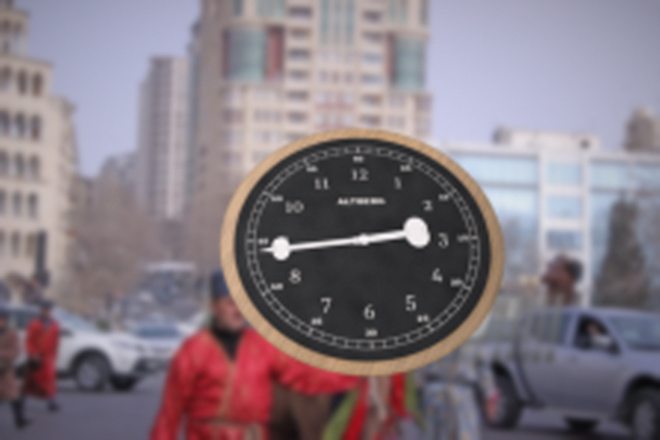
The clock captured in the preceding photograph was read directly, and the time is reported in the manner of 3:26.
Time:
2:44
